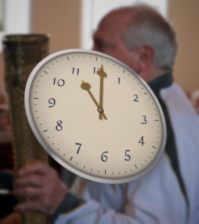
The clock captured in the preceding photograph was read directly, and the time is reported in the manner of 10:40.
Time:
11:01
